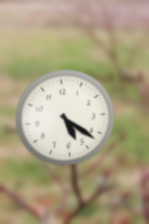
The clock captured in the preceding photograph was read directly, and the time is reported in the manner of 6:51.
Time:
5:22
